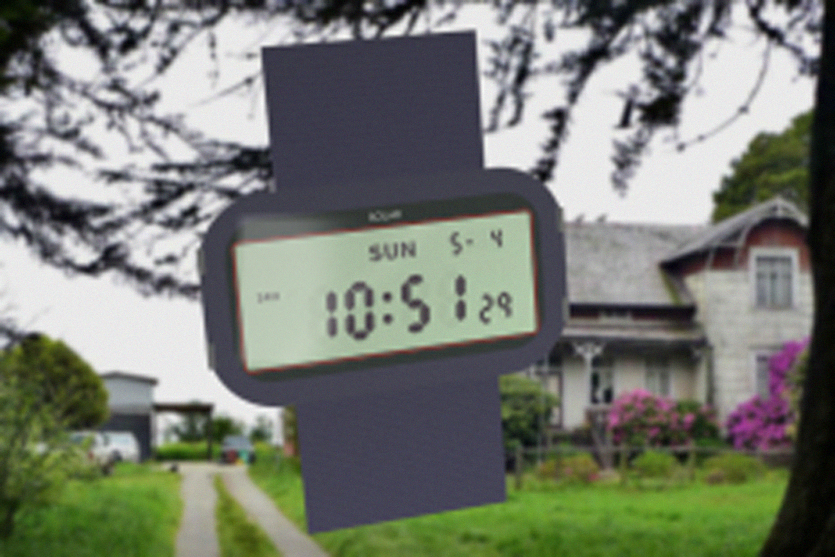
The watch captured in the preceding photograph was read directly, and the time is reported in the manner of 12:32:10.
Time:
10:51:29
